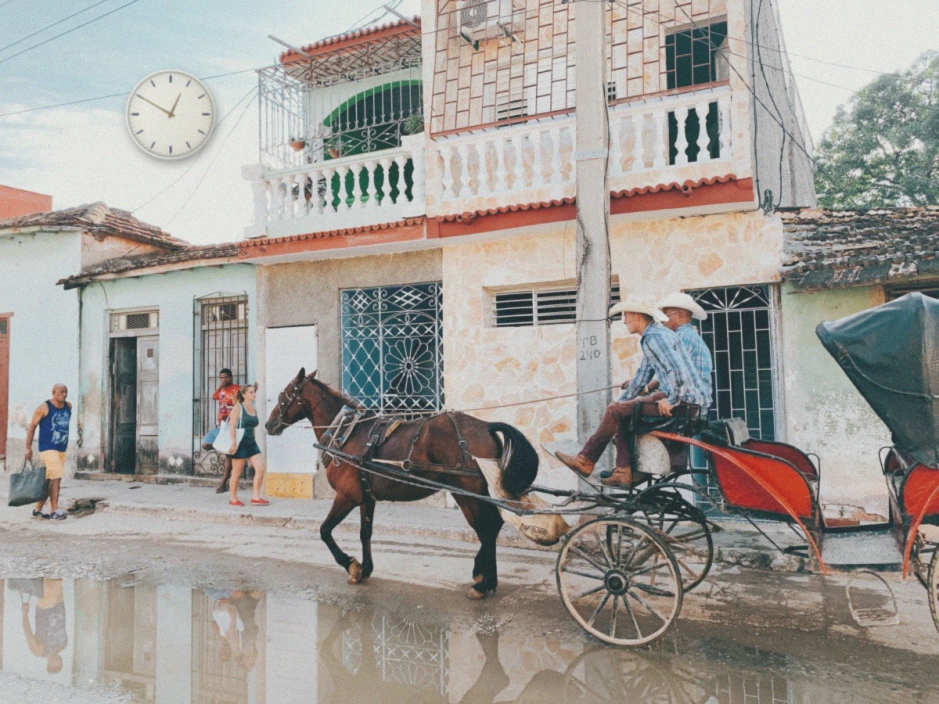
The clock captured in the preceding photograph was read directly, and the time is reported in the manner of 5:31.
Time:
12:50
